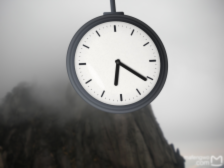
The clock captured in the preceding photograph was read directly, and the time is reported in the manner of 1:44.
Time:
6:21
